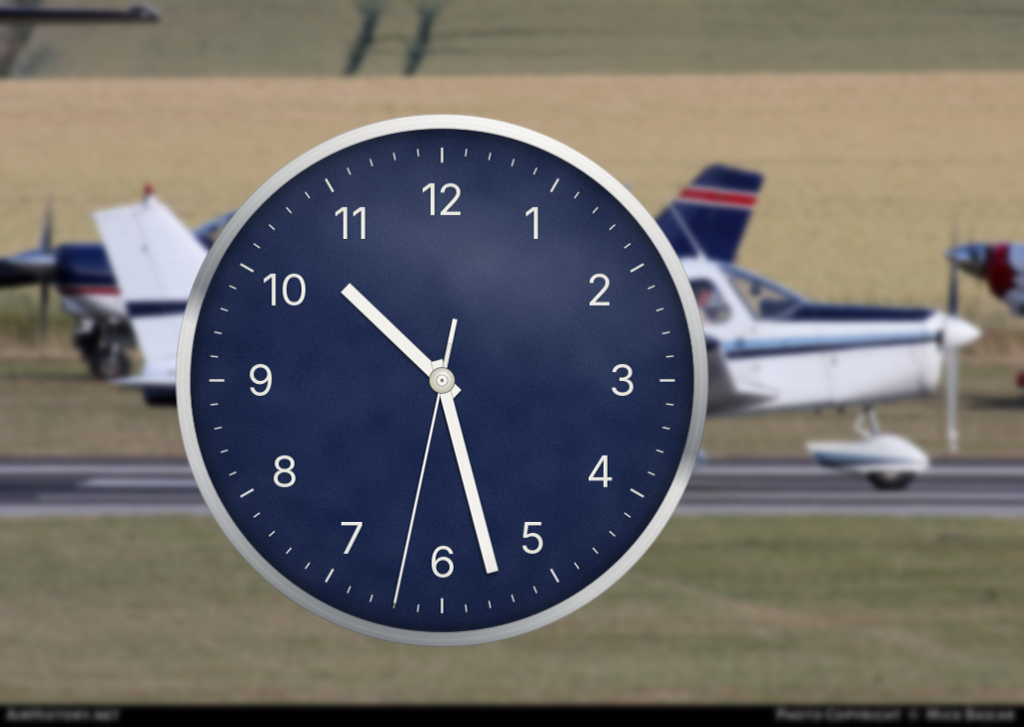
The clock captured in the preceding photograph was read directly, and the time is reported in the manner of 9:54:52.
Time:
10:27:32
